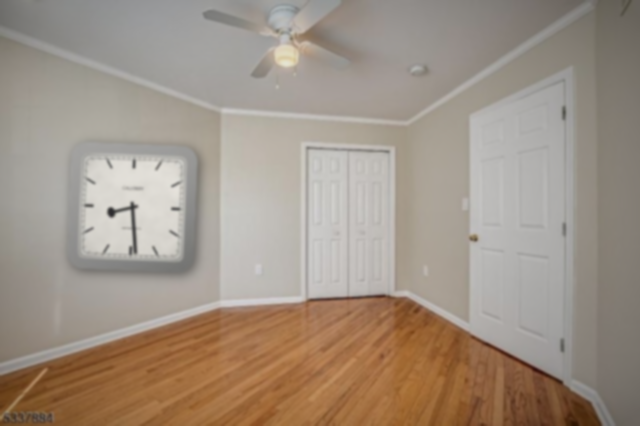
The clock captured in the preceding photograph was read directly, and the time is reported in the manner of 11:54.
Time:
8:29
